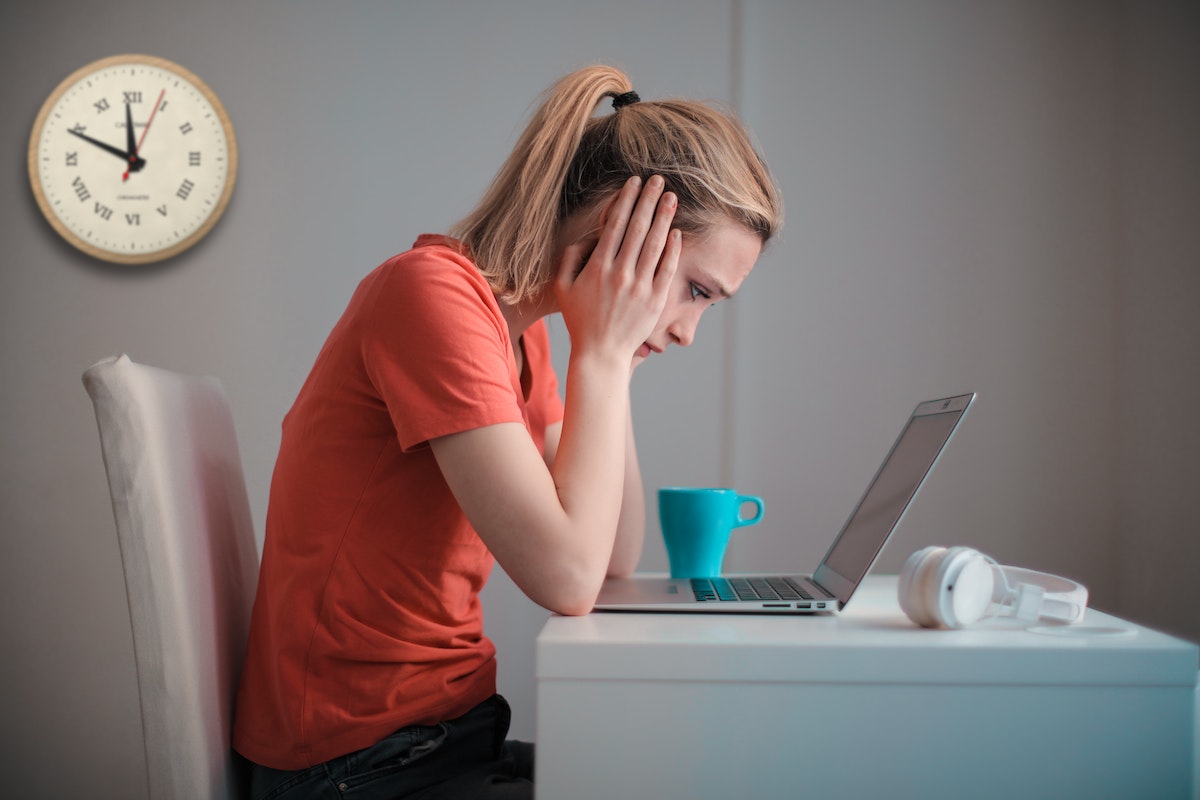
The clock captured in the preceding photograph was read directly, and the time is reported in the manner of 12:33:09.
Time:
11:49:04
